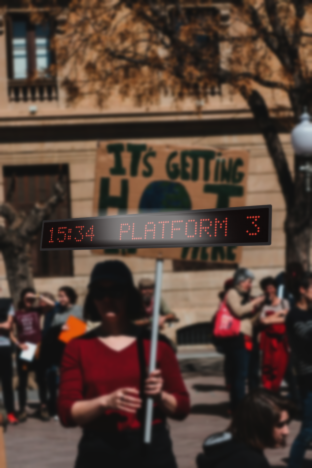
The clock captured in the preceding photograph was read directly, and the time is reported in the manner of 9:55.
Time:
15:34
